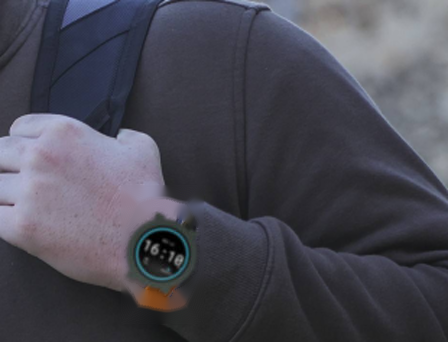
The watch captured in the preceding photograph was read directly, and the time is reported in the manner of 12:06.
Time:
16:10
